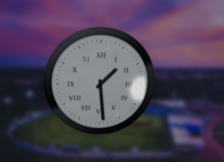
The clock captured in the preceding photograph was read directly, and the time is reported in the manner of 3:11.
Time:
1:29
